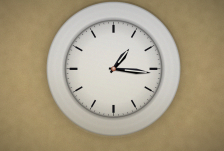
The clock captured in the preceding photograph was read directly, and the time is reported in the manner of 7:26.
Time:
1:16
